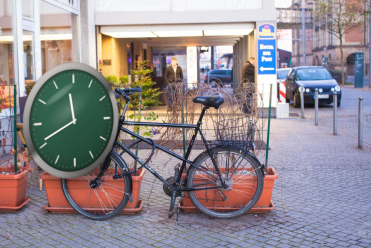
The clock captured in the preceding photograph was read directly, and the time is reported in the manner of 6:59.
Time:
11:41
